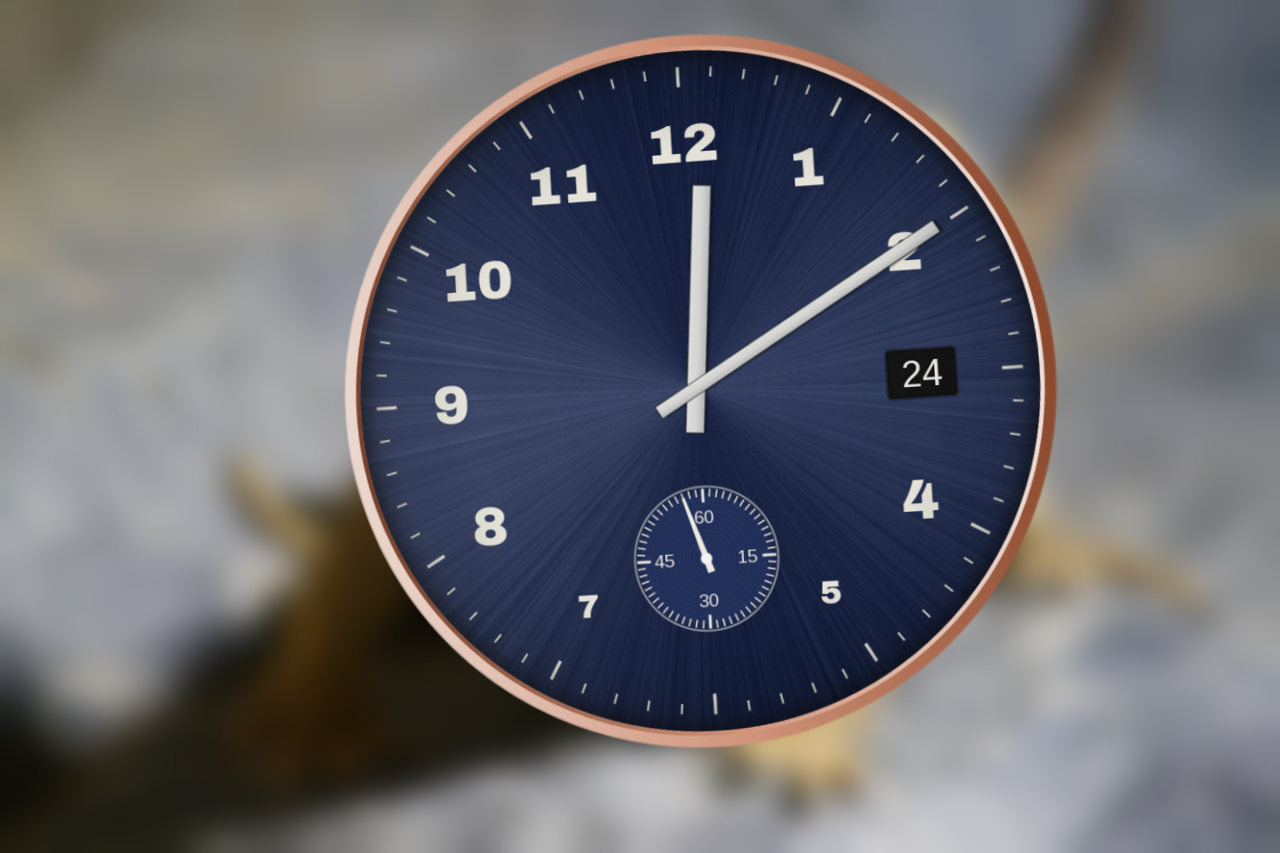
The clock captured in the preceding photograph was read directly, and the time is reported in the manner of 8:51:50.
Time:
12:09:57
